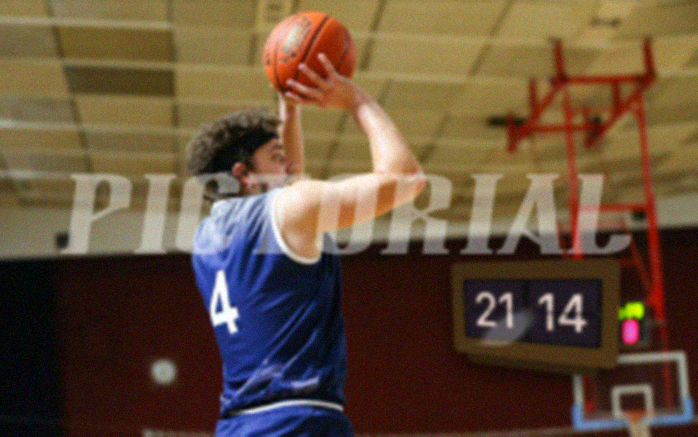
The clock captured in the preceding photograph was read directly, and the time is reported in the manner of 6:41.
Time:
21:14
